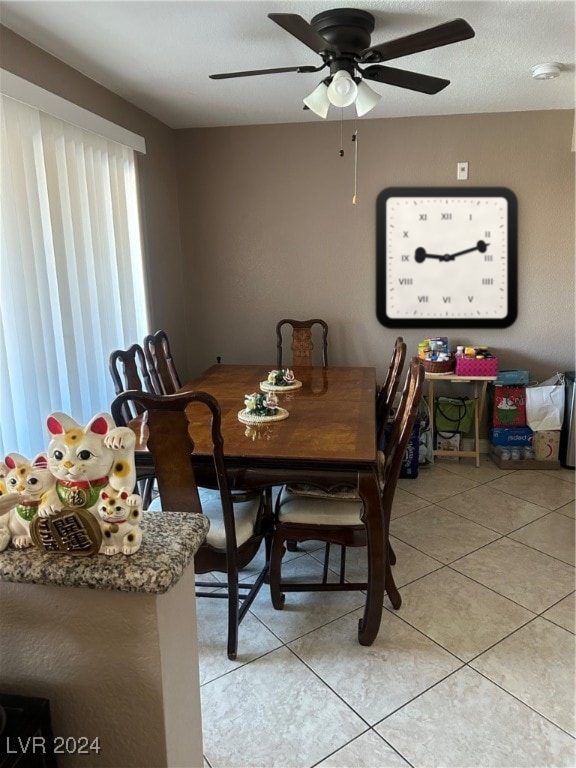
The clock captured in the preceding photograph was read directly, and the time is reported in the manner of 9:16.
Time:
9:12
